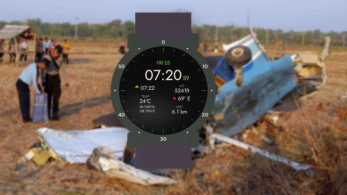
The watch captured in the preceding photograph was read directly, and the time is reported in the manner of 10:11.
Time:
7:20
